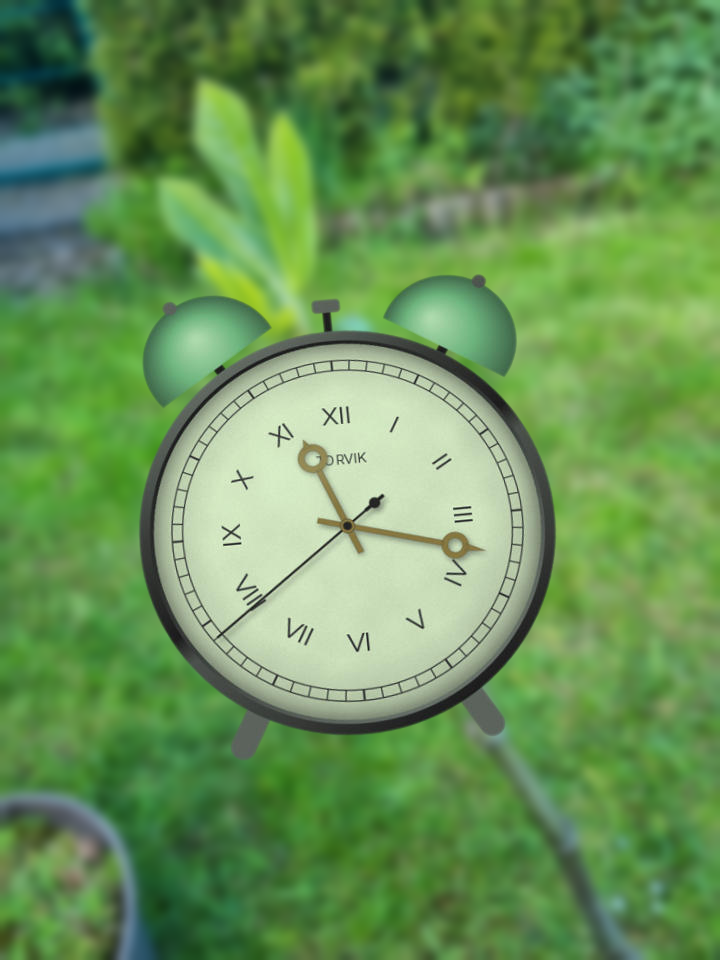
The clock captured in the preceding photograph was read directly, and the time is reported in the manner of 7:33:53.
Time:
11:17:39
